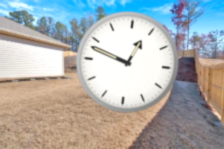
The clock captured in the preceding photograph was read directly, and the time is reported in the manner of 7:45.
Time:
12:48
